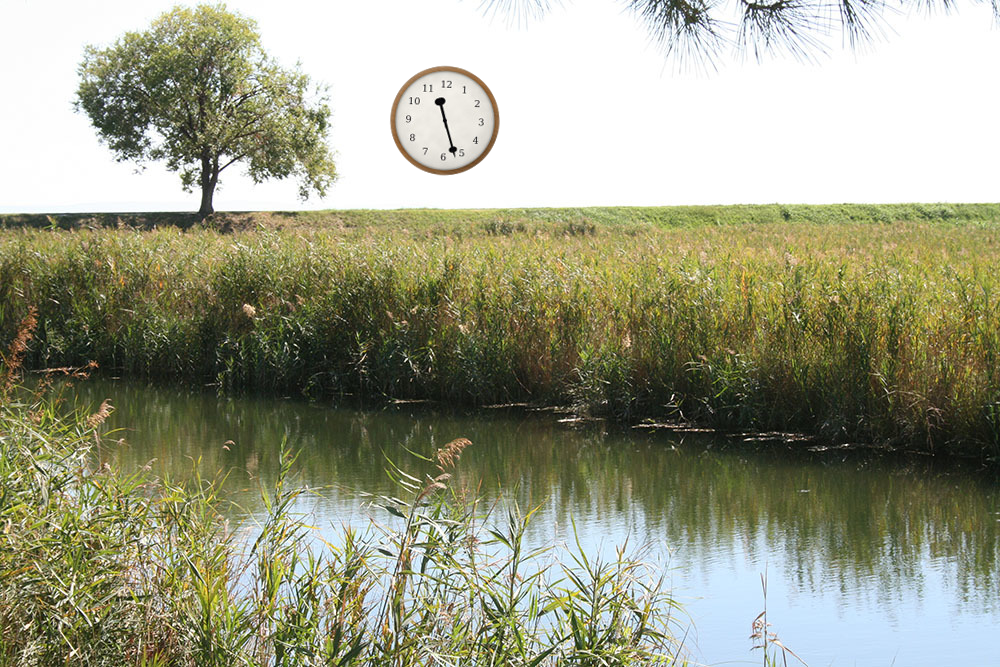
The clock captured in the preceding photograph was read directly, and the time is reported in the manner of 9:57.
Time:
11:27
